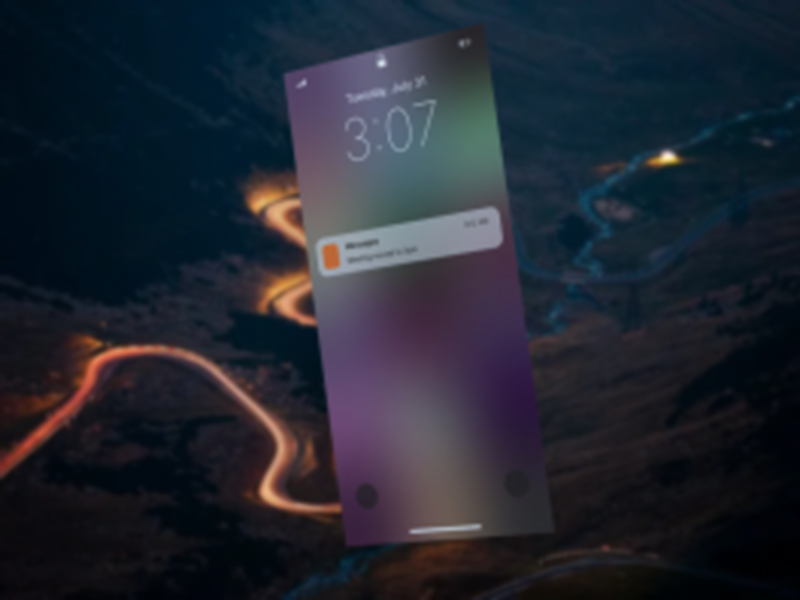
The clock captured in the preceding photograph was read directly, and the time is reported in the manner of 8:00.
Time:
3:07
